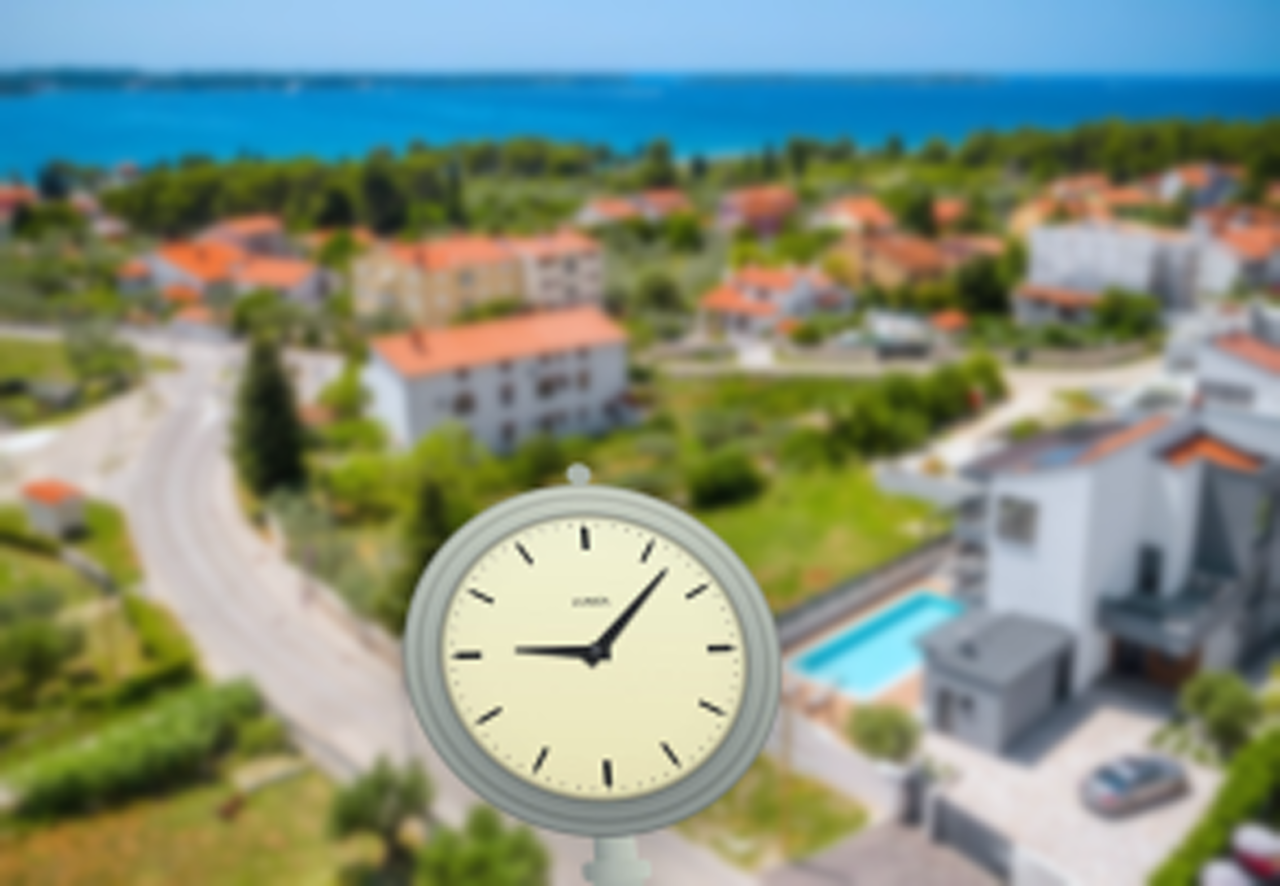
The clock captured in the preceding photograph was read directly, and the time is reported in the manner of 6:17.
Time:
9:07
